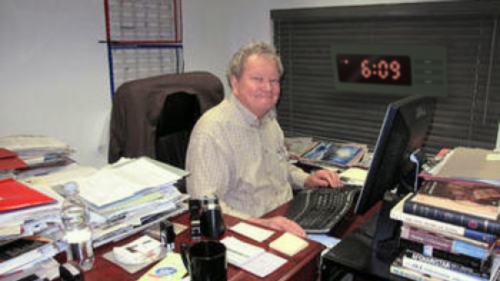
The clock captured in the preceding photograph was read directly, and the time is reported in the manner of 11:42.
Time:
6:09
